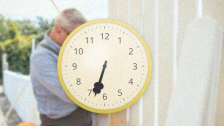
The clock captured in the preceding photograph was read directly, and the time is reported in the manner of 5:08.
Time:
6:33
